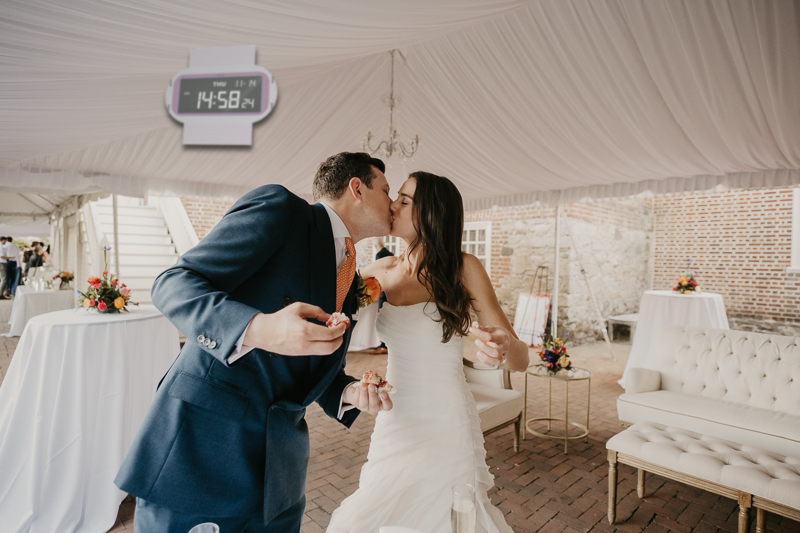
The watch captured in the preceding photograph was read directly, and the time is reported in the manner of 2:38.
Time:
14:58
